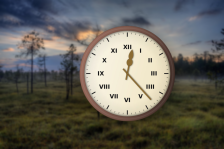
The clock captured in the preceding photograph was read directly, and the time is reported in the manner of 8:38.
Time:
12:23
